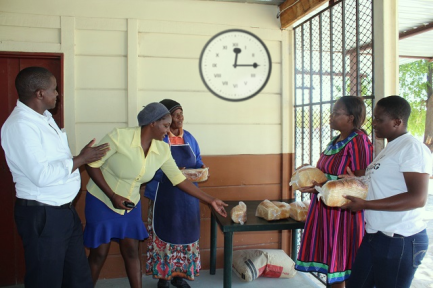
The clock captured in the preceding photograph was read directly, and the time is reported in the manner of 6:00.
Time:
12:15
